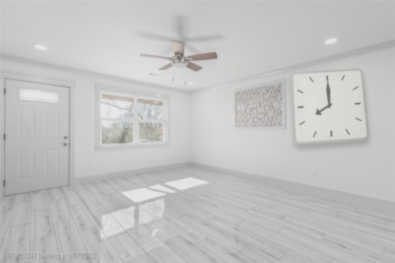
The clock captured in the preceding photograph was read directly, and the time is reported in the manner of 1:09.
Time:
8:00
